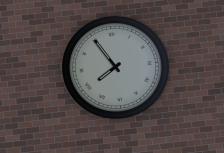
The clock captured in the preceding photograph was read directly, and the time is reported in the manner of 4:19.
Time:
7:55
